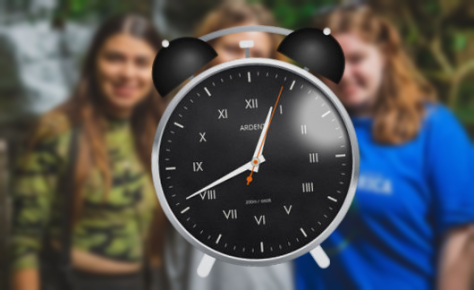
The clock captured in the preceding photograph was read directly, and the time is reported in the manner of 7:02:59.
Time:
12:41:04
